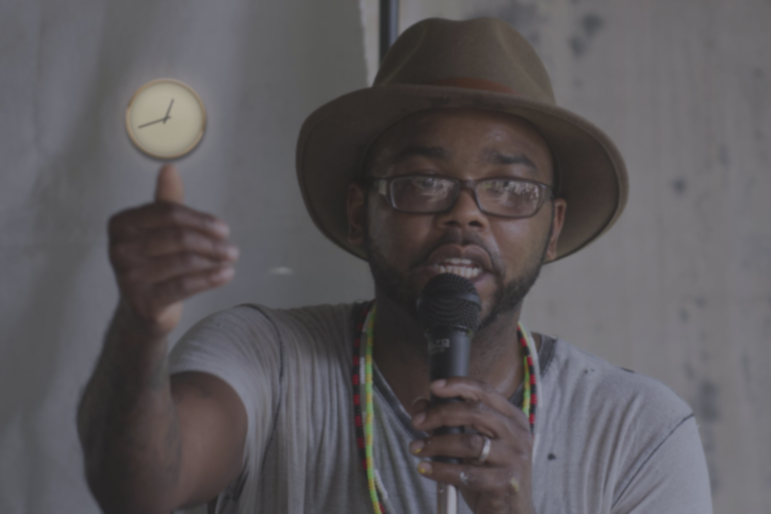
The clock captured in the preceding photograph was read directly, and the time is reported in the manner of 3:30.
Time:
12:42
